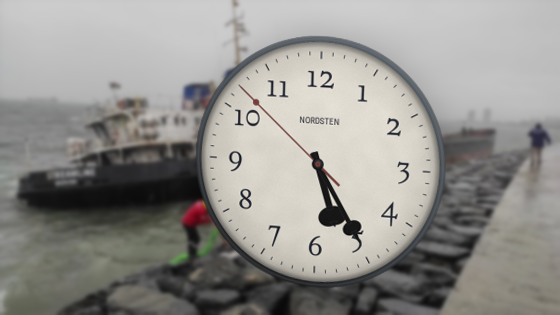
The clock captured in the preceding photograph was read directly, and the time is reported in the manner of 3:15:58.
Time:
5:24:52
